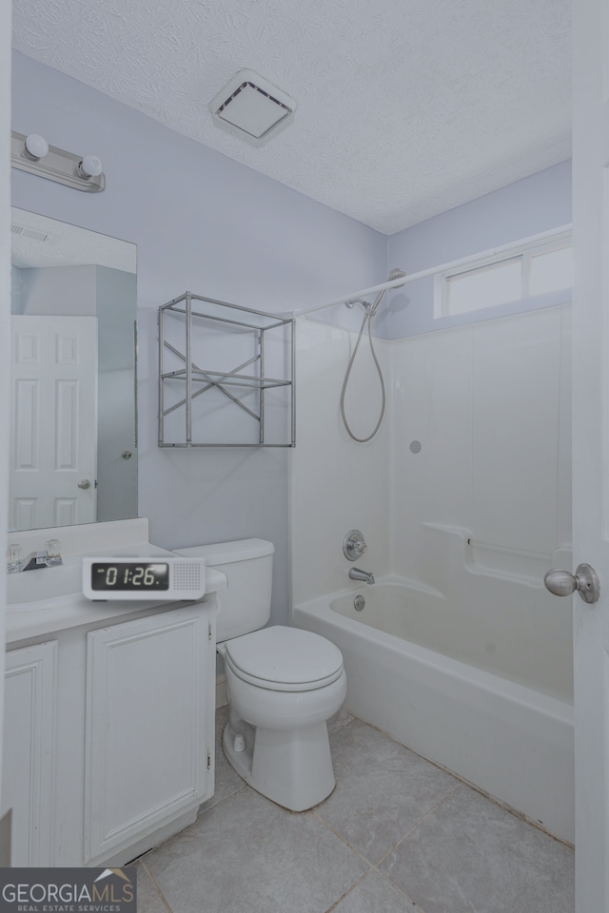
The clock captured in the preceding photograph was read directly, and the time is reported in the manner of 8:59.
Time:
1:26
